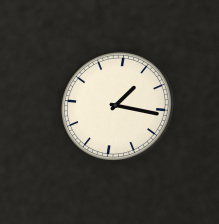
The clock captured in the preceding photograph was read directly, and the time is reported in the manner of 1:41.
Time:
1:16
